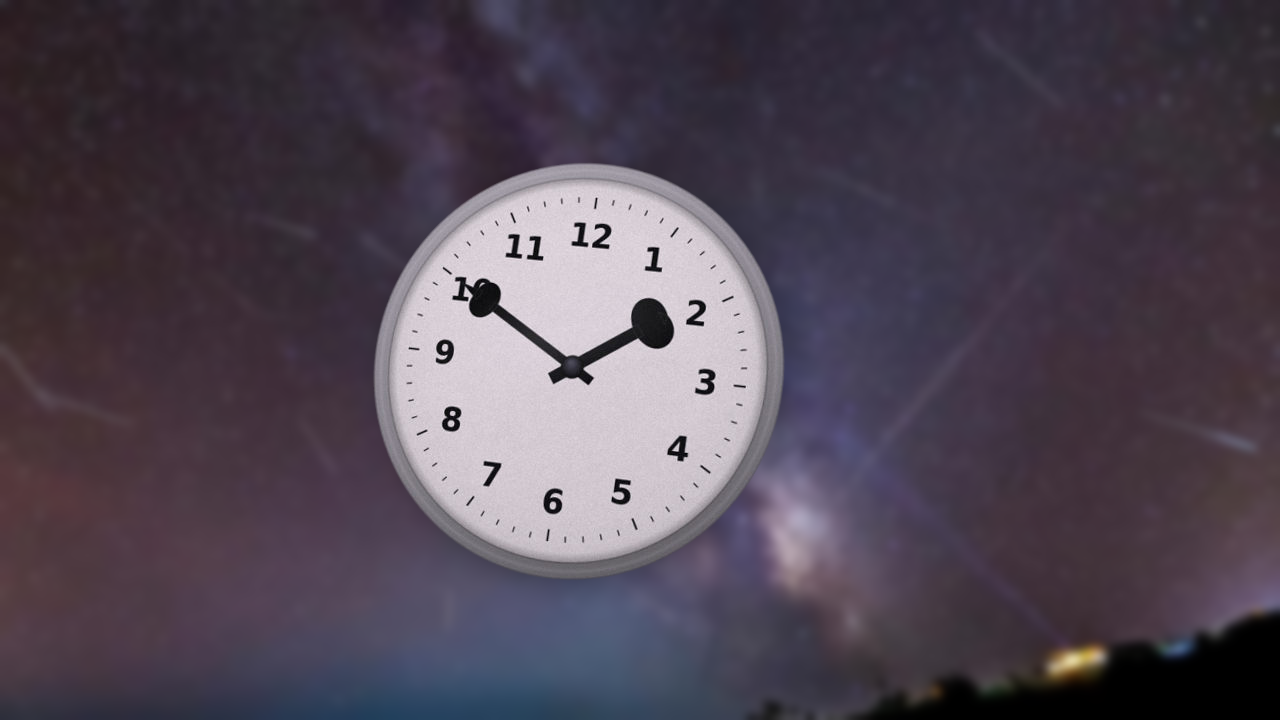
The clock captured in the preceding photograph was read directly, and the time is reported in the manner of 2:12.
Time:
1:50
